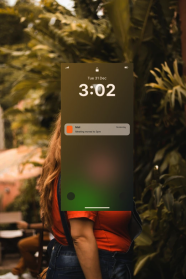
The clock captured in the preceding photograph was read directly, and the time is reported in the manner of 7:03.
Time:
3:02
